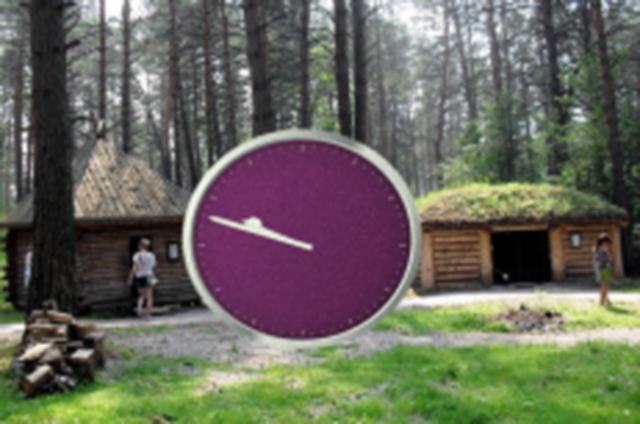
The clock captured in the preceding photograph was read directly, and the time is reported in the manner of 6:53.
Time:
9:48
